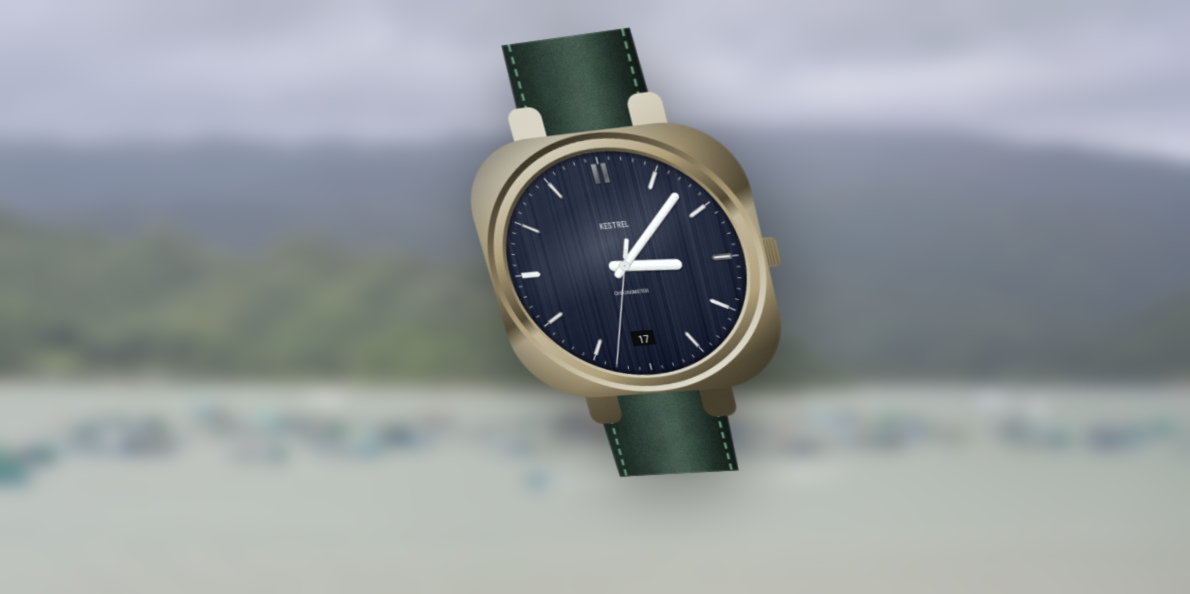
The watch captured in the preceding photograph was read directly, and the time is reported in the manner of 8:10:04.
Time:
3:07:33
